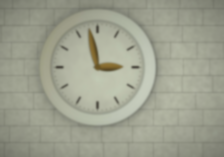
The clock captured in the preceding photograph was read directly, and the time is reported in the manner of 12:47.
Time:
2:58
